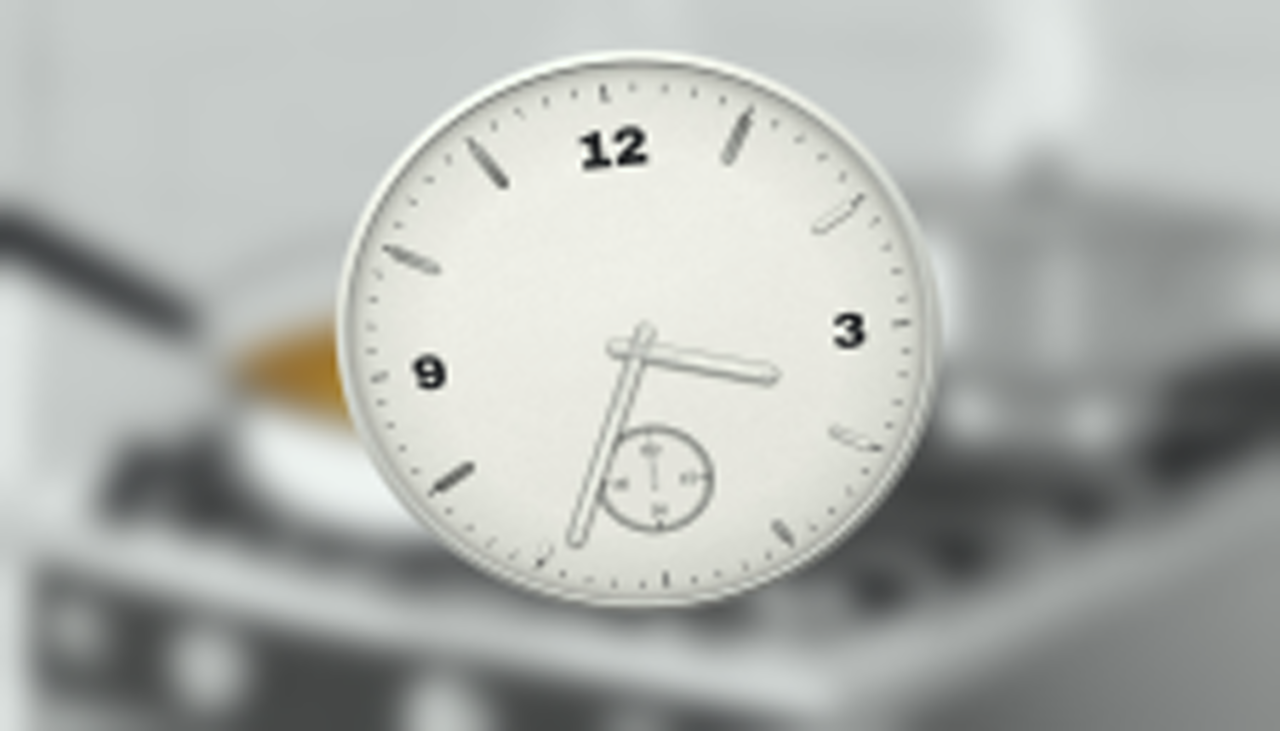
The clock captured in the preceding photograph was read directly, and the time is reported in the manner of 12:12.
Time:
3:34
